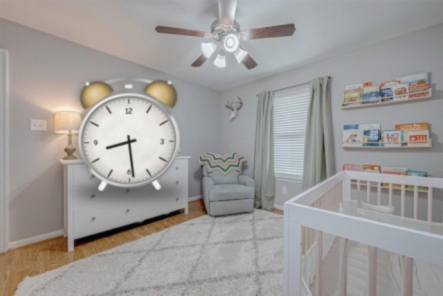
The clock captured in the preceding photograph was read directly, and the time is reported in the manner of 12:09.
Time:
8:29
